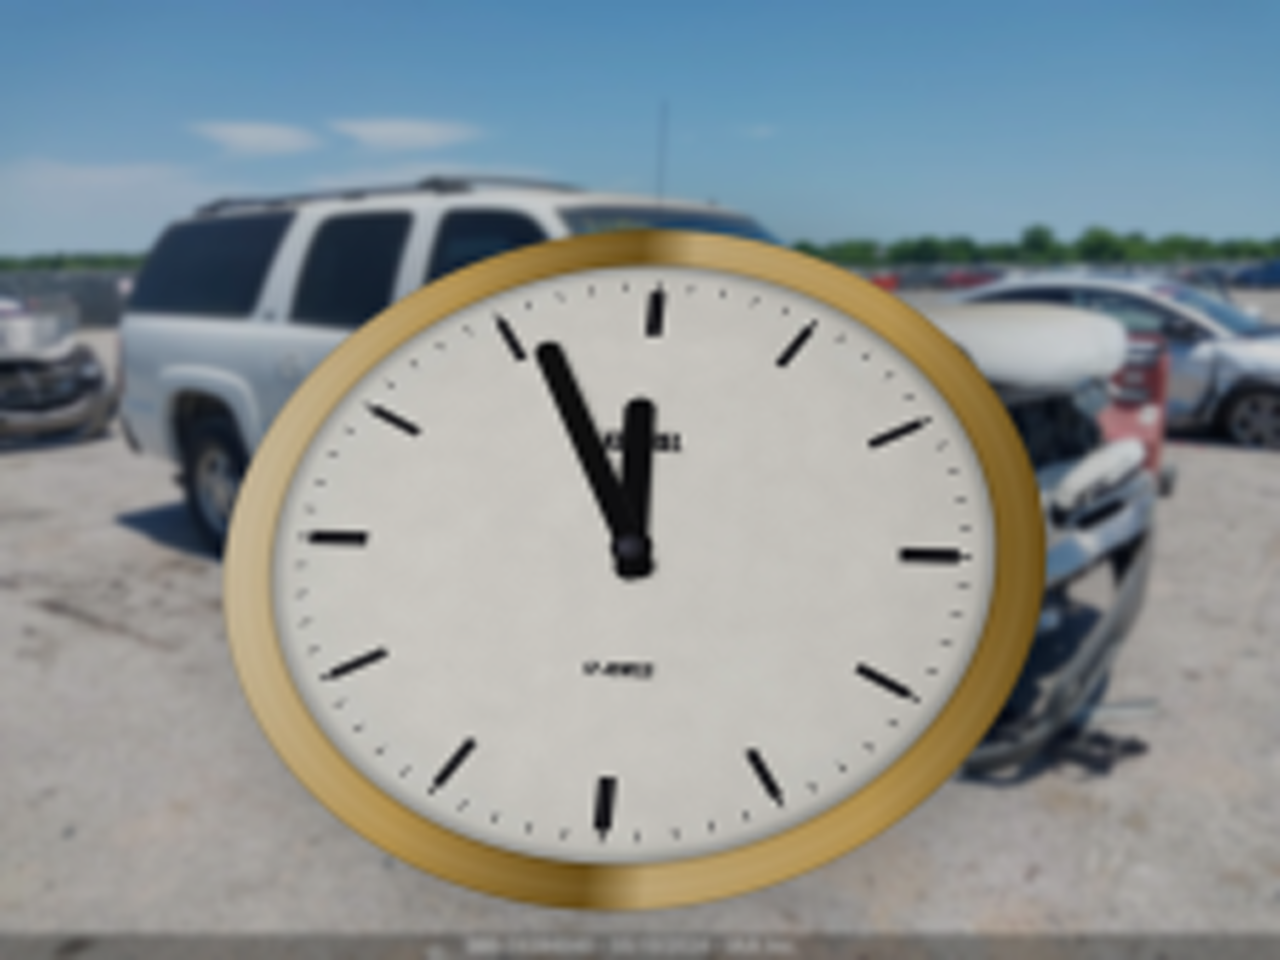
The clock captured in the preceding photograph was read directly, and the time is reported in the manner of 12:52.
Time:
11:56
